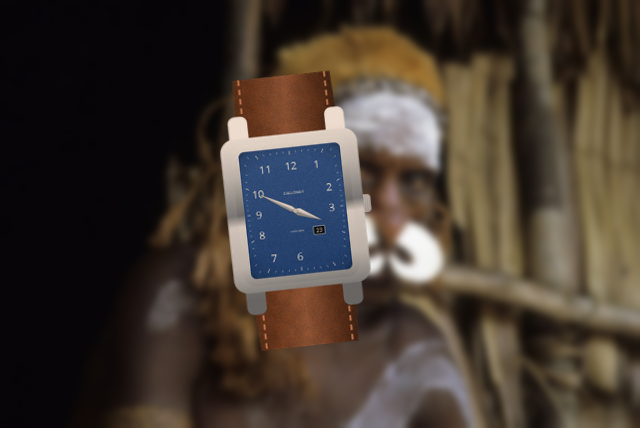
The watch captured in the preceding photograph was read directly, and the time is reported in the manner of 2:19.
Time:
3:50
